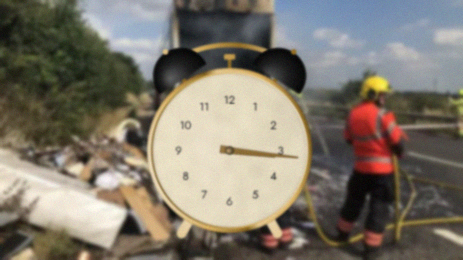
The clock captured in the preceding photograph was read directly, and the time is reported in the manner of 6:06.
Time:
3:16
